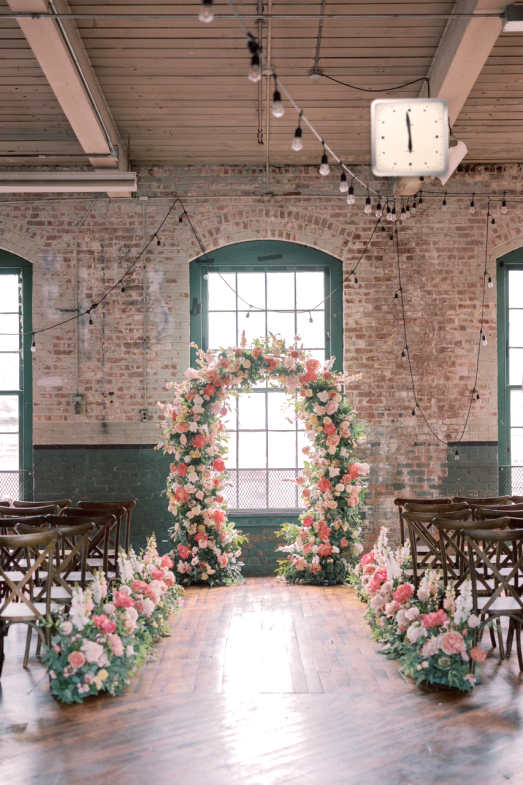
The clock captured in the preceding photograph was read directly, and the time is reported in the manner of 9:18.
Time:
5:59
